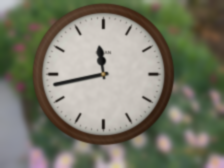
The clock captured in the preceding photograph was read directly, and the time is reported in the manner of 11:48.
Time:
11:43
